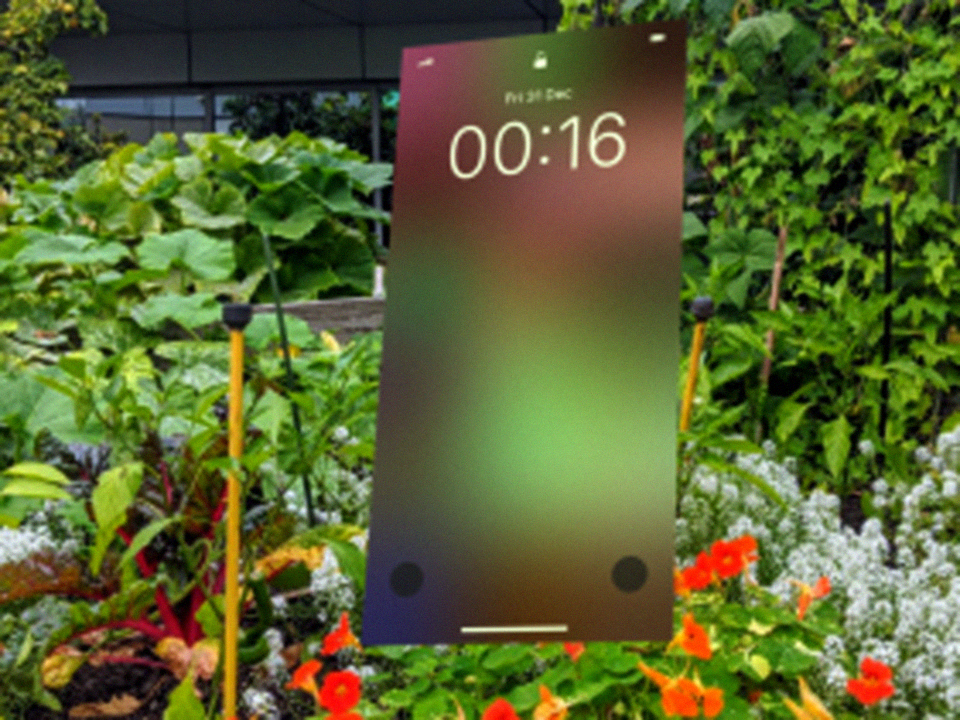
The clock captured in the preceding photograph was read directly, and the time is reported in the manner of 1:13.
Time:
0:16
